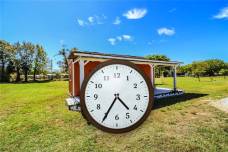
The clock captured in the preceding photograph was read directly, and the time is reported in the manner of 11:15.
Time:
4:35
